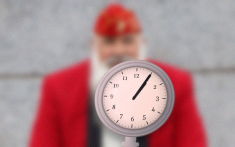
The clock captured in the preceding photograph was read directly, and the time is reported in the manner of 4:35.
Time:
1:05
